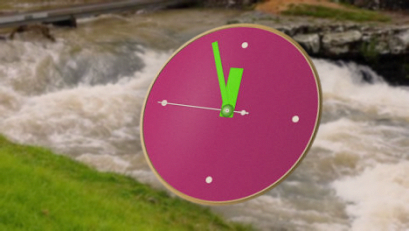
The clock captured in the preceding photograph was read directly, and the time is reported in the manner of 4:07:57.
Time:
11:55:45
